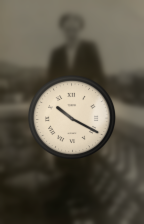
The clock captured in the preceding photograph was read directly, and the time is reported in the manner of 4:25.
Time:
10:20
